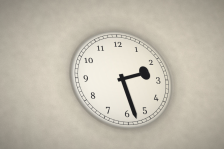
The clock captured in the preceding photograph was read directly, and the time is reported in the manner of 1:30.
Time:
2:28
